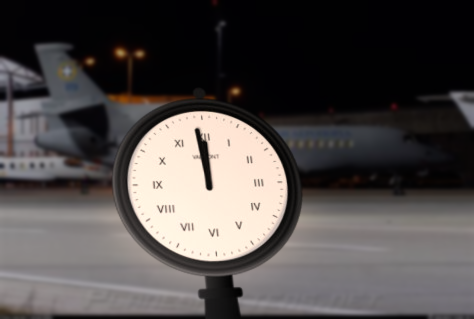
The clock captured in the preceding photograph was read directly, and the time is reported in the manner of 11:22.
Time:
11:59
